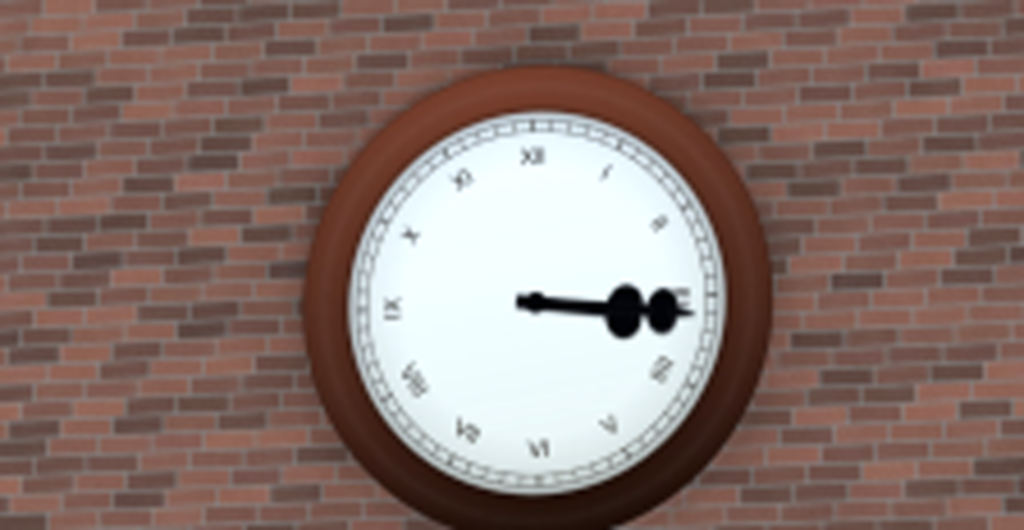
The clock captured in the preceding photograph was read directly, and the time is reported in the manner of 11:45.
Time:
3:16
